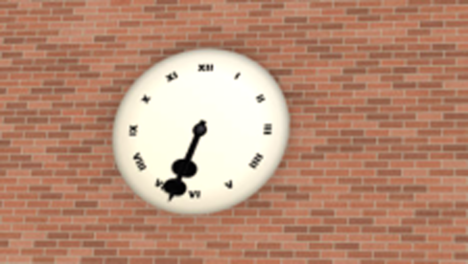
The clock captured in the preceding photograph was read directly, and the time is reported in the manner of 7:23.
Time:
6:33
